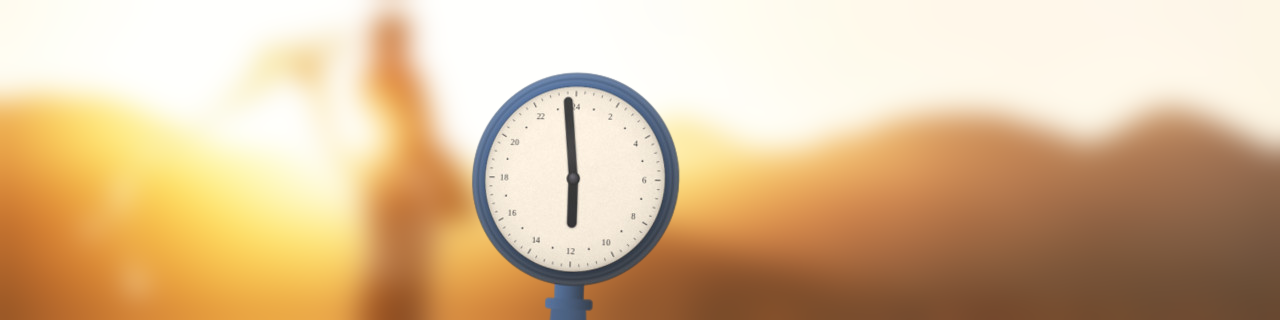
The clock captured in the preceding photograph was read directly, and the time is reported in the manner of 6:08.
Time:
11:59
